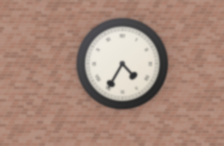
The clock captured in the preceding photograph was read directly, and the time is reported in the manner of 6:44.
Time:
4:35
